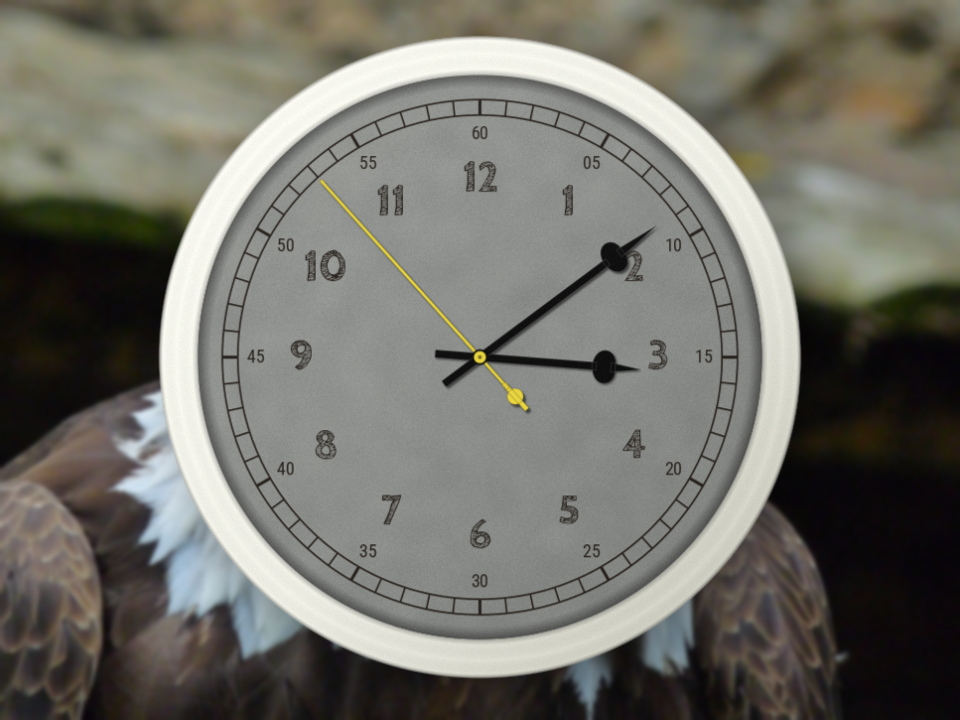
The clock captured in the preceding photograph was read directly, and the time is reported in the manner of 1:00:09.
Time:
3:08:53
